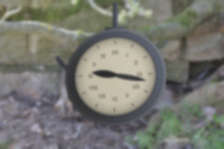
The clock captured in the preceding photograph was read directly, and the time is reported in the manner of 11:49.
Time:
9:17
